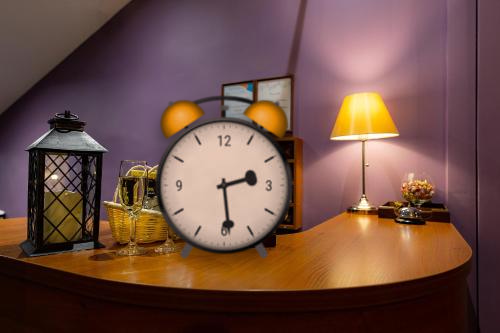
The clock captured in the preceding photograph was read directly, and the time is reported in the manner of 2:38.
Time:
2:29
